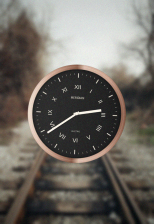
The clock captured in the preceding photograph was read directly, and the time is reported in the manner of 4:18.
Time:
2:39
